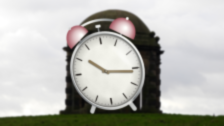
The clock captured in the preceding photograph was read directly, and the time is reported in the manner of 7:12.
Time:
10:16
